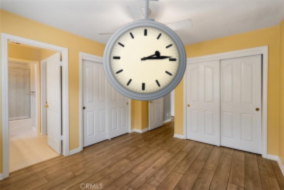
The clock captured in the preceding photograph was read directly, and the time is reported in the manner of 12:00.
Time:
2:14
